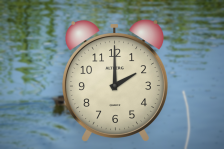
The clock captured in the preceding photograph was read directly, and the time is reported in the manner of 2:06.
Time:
2:00
